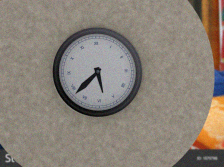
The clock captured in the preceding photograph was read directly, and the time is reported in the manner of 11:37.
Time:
5:38
